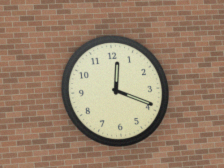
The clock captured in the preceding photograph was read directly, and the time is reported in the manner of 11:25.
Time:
12:19
